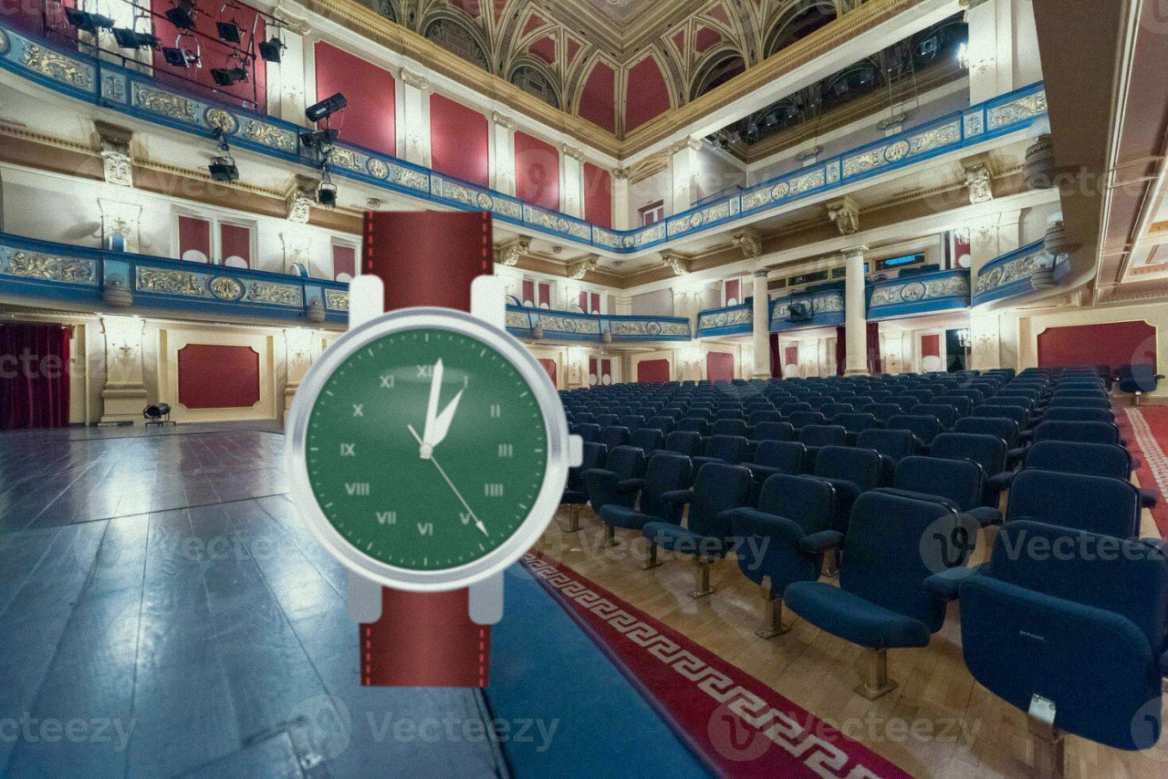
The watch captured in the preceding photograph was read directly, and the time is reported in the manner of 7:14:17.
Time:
1:01:24
